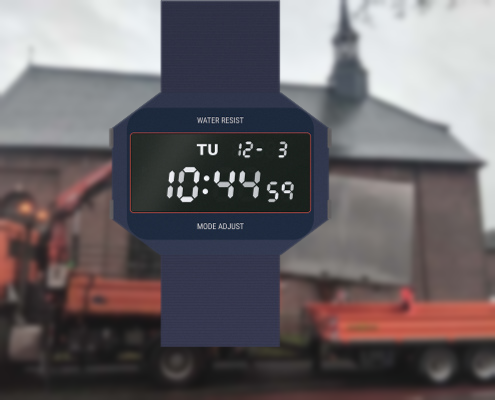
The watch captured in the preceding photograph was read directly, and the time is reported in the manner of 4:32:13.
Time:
10:44:59
